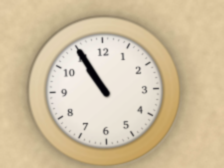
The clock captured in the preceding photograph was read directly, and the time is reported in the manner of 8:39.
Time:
10:55
